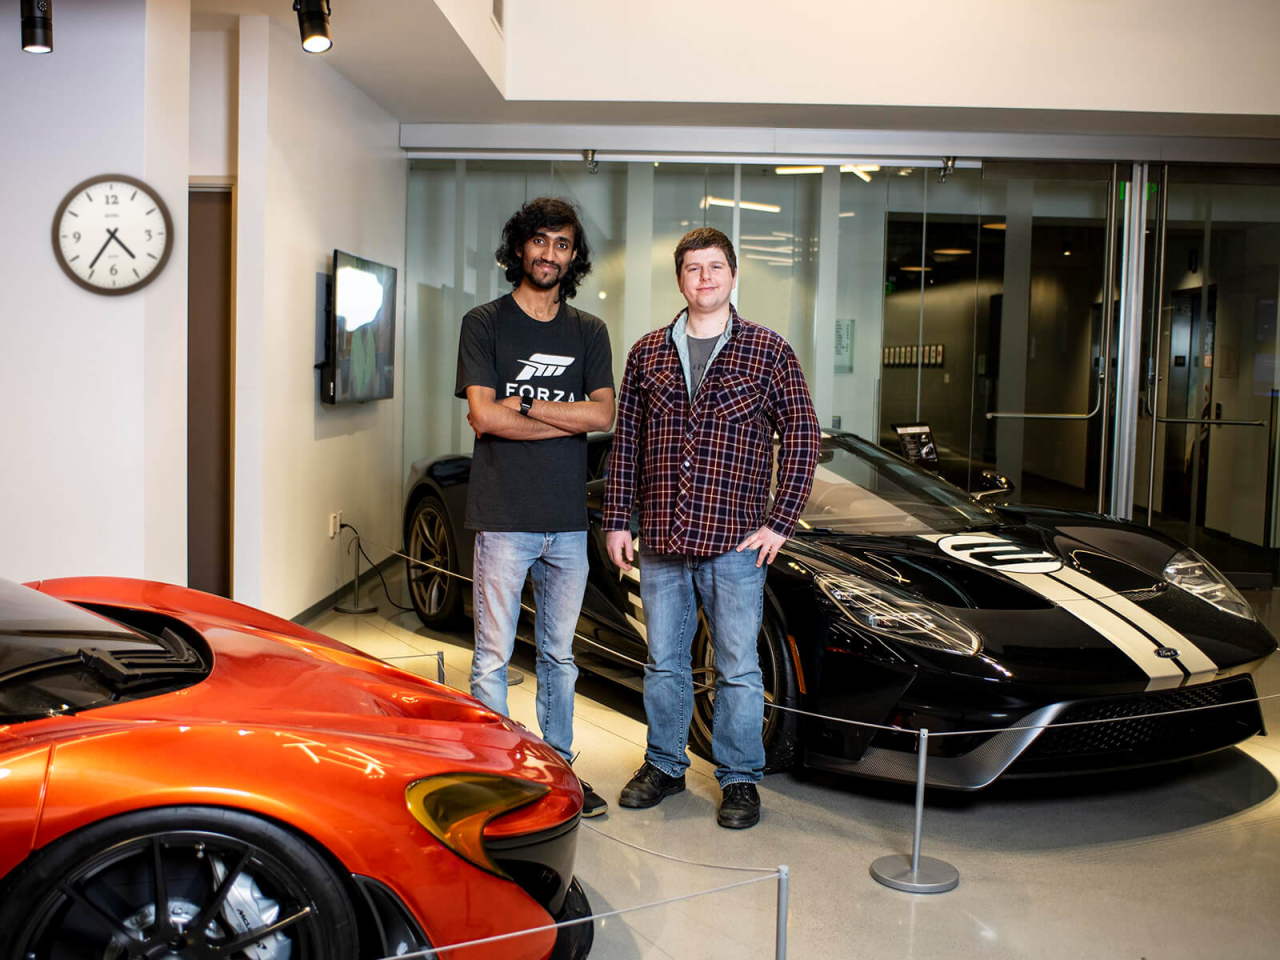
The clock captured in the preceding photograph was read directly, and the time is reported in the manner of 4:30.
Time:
4:36
